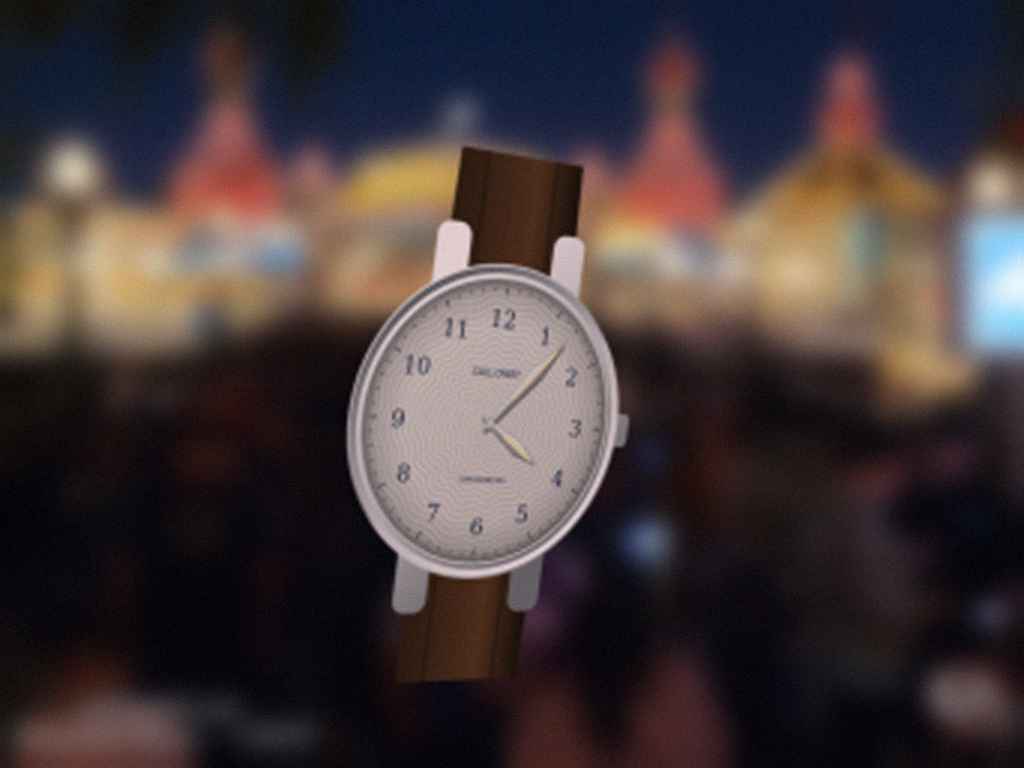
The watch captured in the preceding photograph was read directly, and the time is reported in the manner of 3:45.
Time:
4:07
